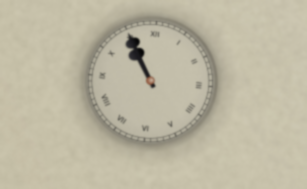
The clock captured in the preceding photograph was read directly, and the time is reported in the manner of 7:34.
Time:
10:55
